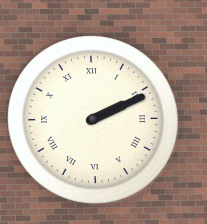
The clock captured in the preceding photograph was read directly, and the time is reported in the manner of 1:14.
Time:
2:11
